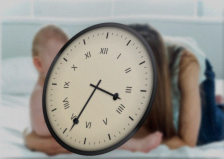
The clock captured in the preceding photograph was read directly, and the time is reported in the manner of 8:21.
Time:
3:34
